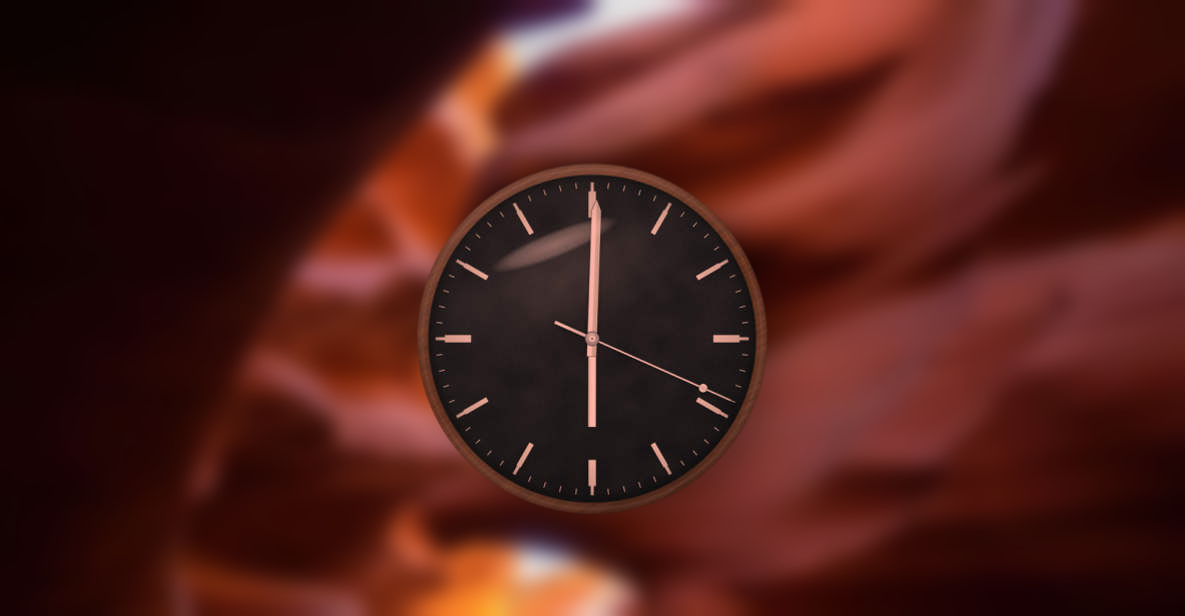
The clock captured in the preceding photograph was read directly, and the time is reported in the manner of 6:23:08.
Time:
6:00:19
